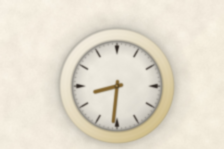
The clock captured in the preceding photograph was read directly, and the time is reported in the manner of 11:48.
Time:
8:31
